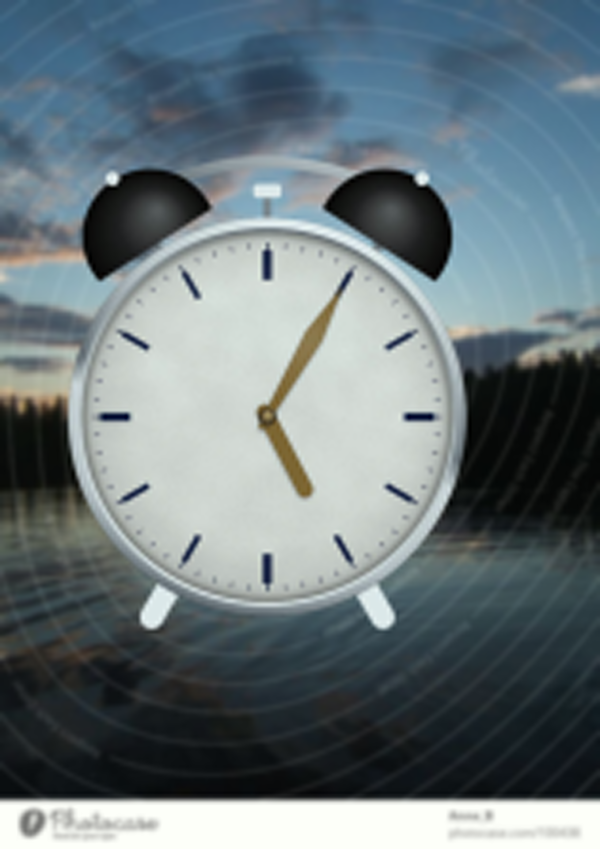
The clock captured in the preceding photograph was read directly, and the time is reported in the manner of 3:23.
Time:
5:05
